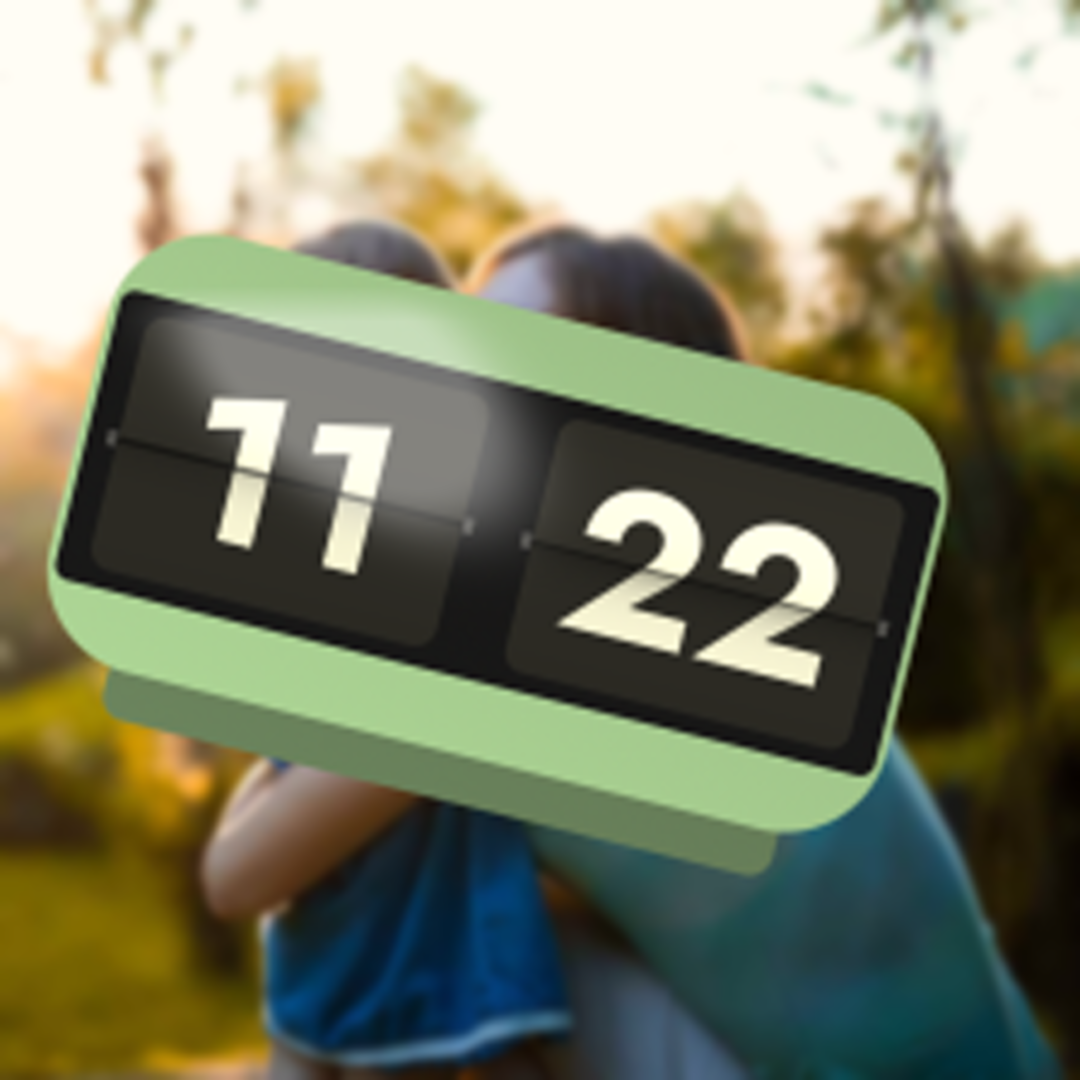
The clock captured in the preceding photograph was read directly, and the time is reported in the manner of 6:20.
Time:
11:22
